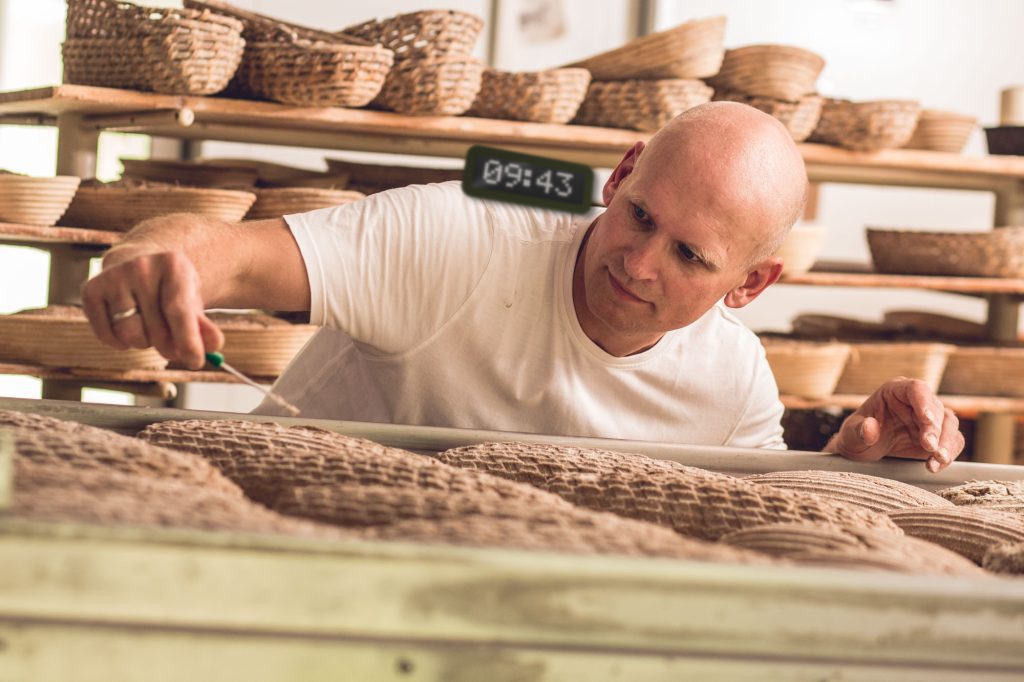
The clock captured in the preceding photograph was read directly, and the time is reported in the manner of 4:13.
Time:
9:43
